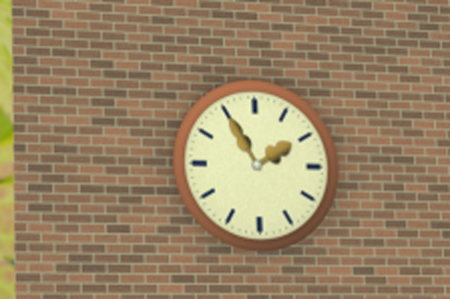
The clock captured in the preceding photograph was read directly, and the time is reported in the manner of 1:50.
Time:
1:55
